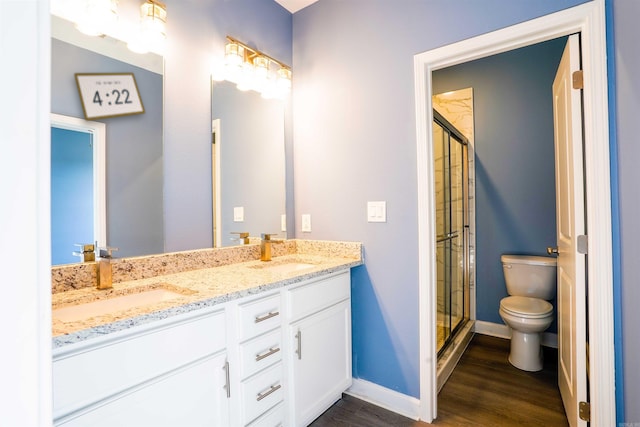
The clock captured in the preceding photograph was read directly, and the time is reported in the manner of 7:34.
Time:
4:22
